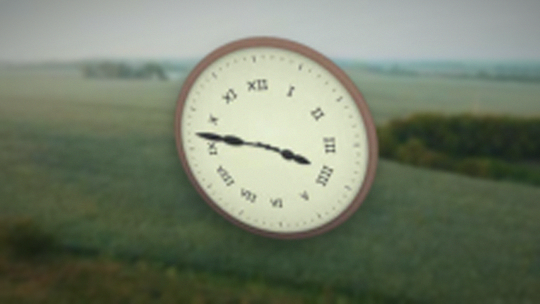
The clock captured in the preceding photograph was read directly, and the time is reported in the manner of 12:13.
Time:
3:47
